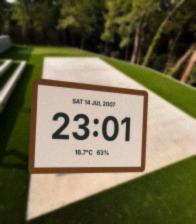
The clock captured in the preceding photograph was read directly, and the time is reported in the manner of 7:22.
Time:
23:01
